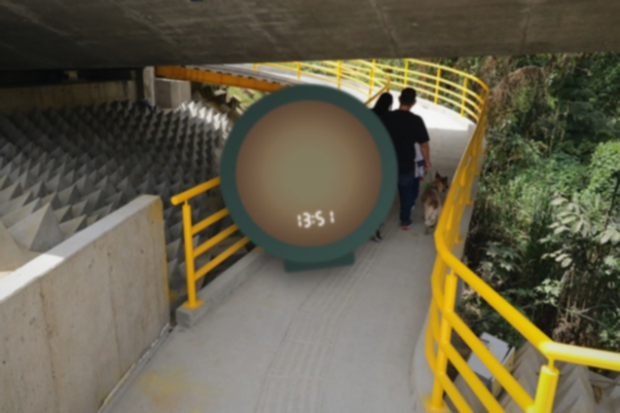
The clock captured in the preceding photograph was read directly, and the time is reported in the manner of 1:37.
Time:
13:51
